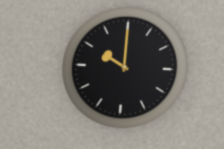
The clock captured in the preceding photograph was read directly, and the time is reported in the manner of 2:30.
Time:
10:00
